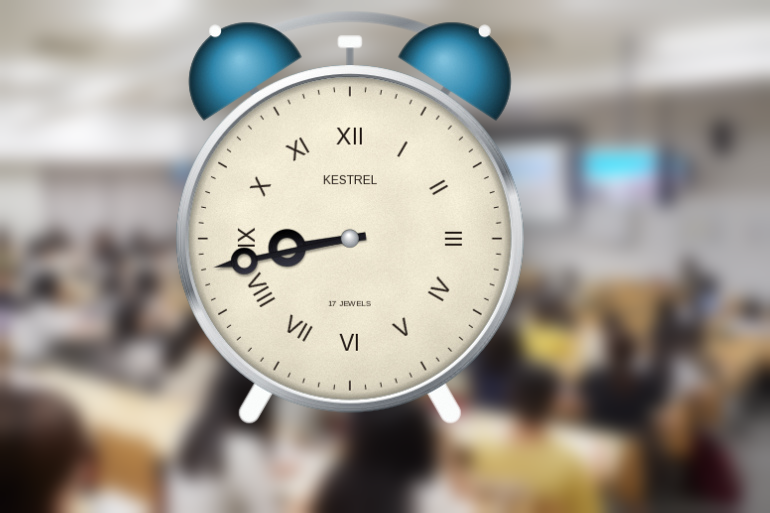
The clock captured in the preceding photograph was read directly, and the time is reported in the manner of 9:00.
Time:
8:43
